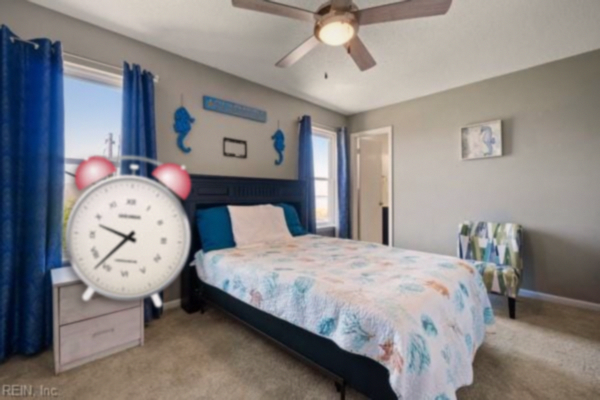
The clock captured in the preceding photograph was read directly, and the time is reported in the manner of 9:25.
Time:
9:37
